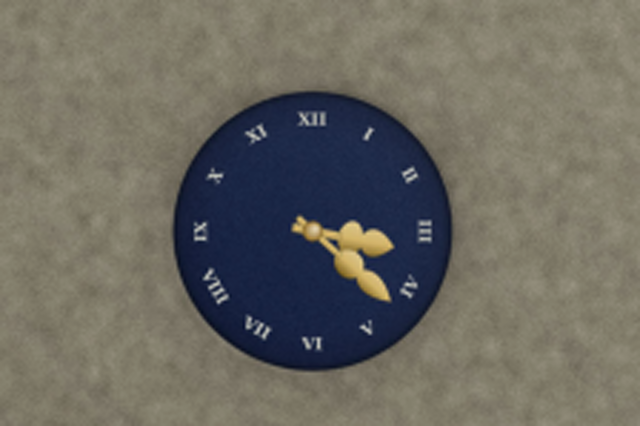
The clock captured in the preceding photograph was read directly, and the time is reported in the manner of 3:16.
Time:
3:22
